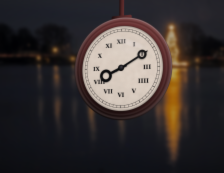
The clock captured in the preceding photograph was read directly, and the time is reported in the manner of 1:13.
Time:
8:10
